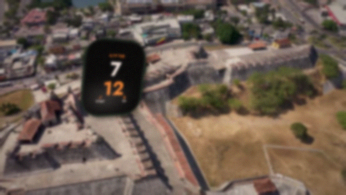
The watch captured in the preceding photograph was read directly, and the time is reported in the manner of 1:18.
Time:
7:12
